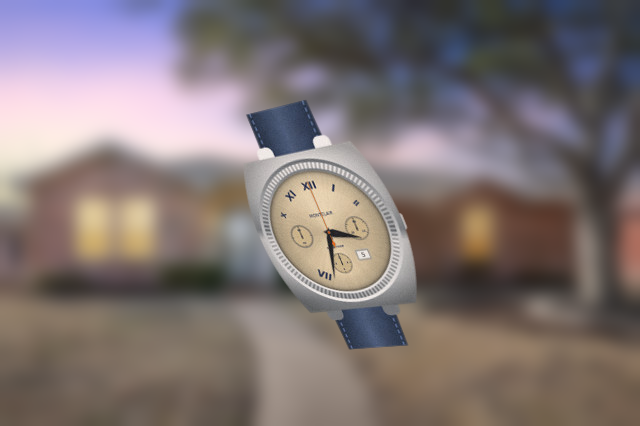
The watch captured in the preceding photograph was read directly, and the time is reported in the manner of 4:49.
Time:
3:33
